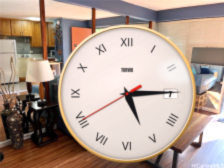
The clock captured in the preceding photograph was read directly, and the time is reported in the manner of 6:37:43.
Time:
5:14:40
